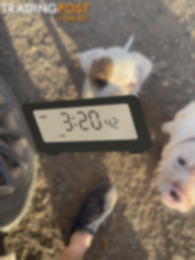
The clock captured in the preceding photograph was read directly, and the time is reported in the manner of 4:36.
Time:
3:20
